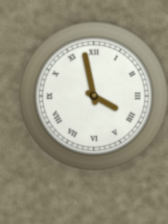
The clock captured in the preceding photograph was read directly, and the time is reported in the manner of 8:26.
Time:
3:58
